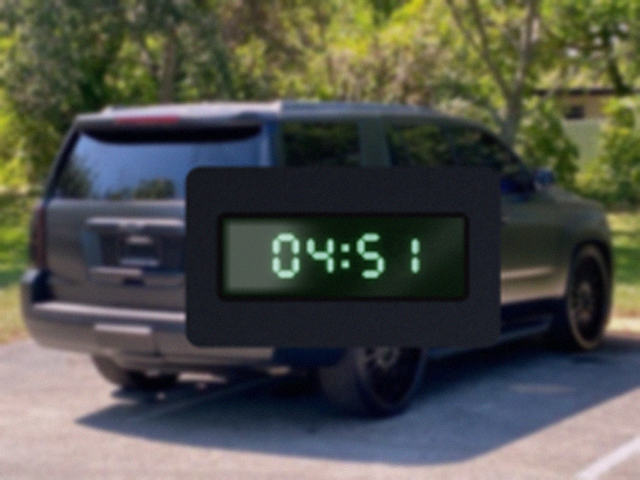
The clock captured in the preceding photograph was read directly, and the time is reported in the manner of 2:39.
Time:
4:51
